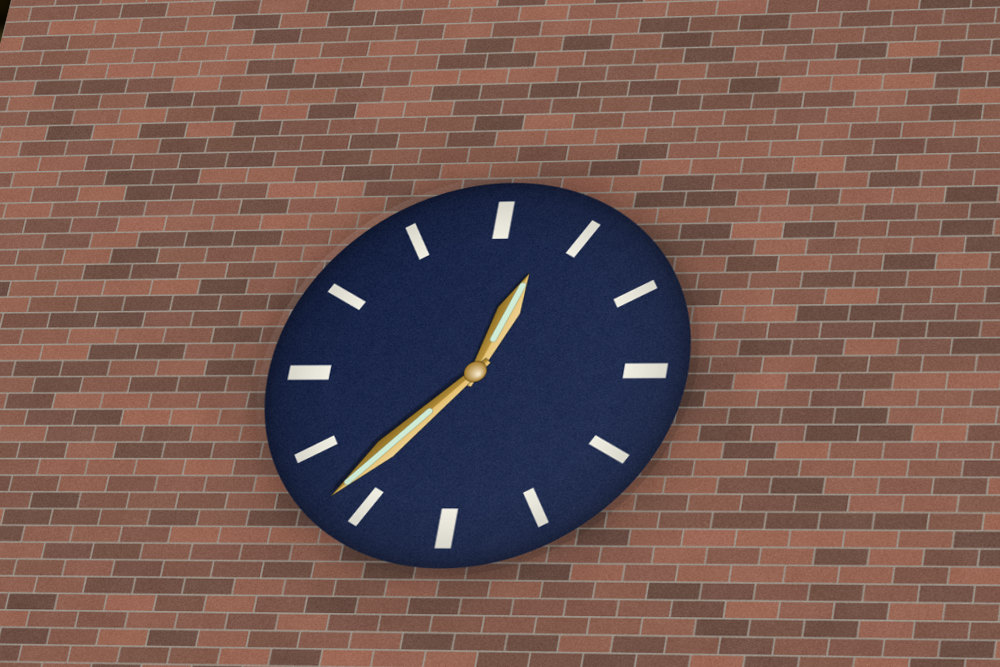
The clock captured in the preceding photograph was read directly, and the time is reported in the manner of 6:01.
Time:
12:37
